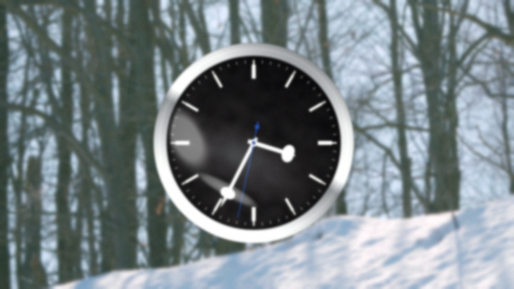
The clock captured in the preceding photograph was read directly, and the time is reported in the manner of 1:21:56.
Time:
3:34:32
